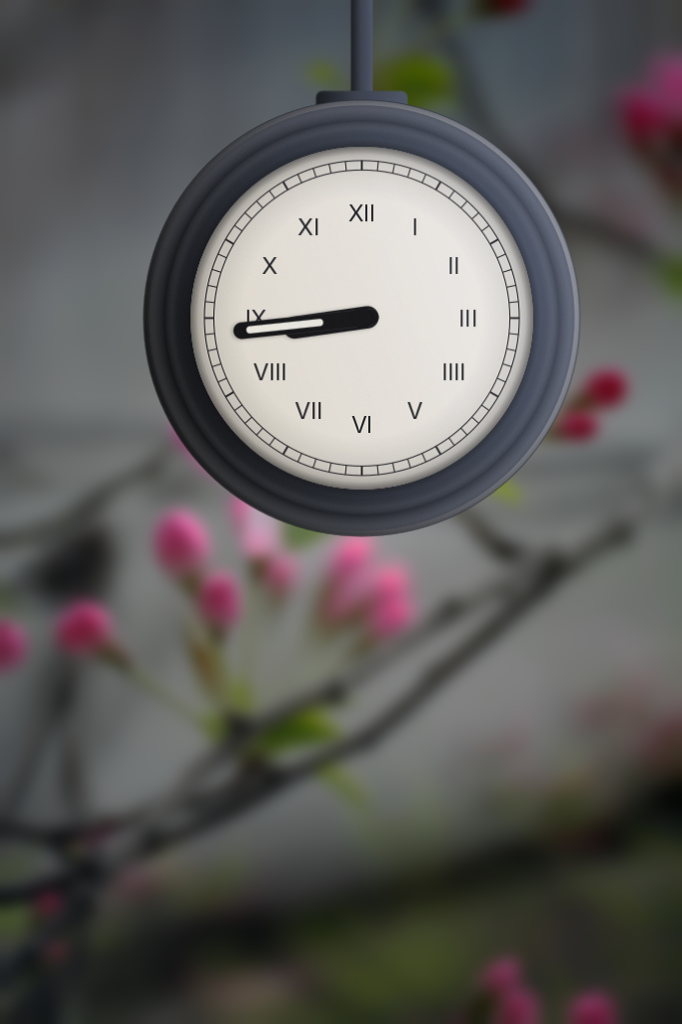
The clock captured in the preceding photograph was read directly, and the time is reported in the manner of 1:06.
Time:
8:44
